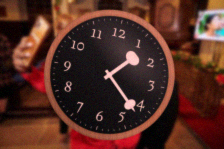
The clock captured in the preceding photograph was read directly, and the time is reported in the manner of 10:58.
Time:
1:22
